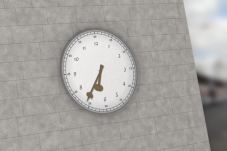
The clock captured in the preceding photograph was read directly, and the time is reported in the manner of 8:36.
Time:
6:36
